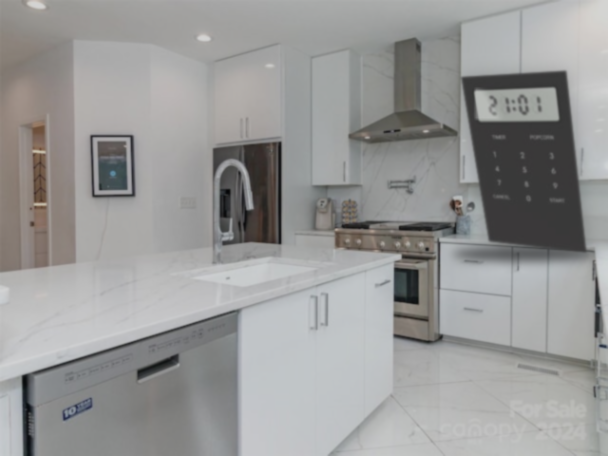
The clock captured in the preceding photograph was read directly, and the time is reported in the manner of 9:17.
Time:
21:01
